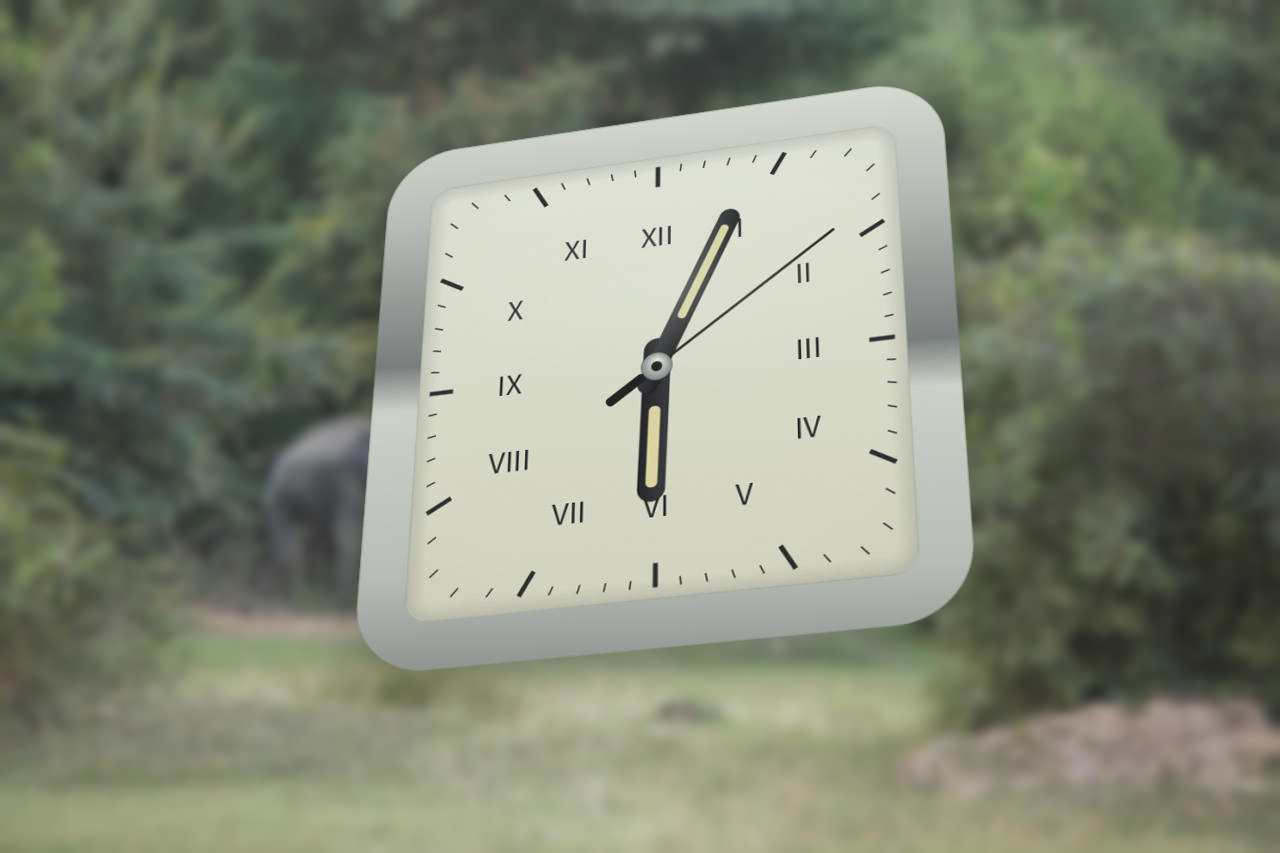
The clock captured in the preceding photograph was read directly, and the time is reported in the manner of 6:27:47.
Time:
6:04:09
